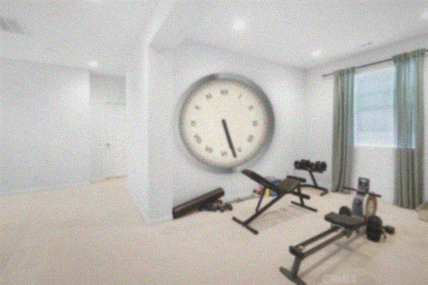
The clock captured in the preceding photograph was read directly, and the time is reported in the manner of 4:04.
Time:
5:27
